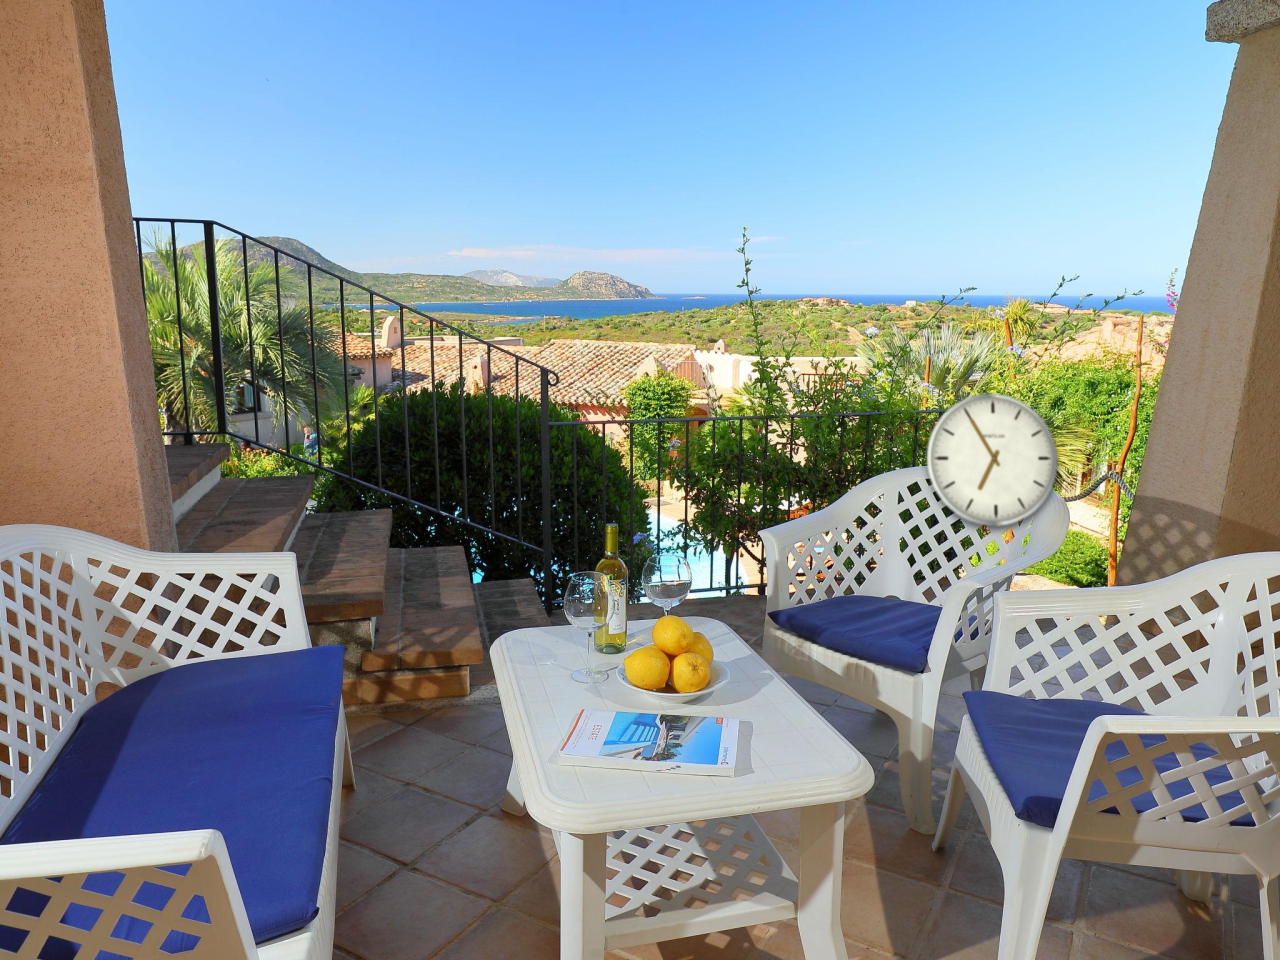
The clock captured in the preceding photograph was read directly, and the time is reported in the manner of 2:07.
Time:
6:55
